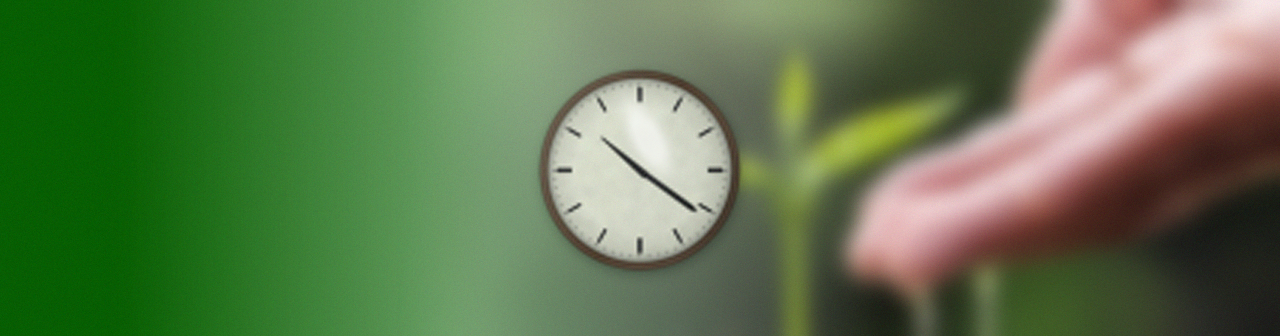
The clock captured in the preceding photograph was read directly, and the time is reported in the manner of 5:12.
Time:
10:21
